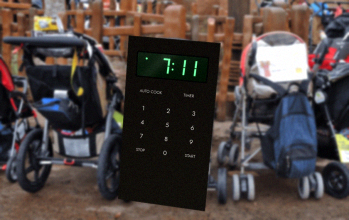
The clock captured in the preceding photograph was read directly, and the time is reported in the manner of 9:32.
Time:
7:11
